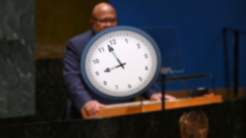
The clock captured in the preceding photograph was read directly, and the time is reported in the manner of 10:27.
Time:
8:58
